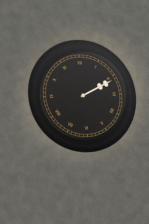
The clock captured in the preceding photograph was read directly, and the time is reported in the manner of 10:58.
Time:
2:11
